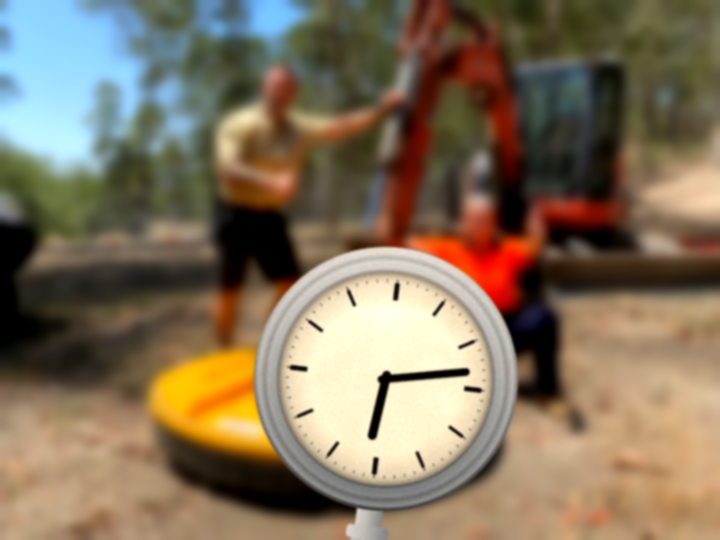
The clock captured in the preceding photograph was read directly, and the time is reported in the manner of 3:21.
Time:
6:13
